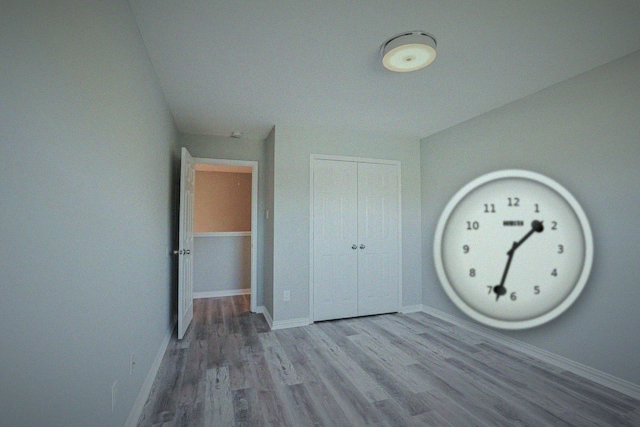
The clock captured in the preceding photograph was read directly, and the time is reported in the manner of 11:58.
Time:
1:33
